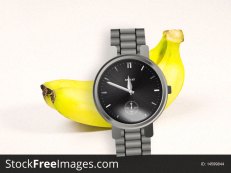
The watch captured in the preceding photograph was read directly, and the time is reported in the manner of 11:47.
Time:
11:49
